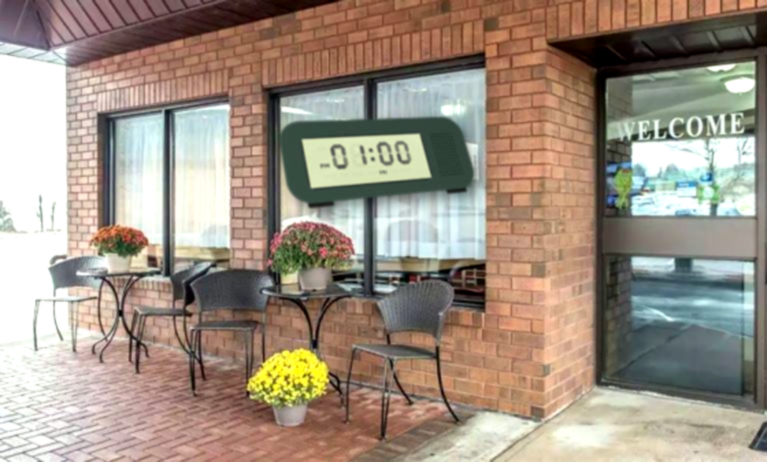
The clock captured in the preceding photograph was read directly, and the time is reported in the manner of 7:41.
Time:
1:00
